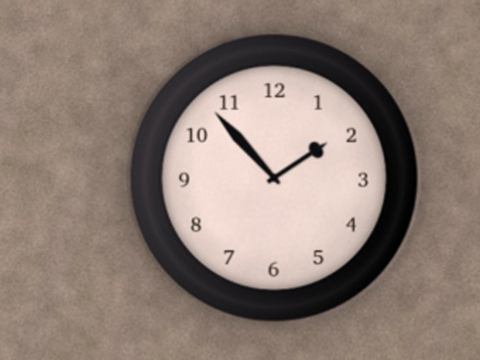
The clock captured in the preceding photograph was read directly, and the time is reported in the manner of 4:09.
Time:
1:53
